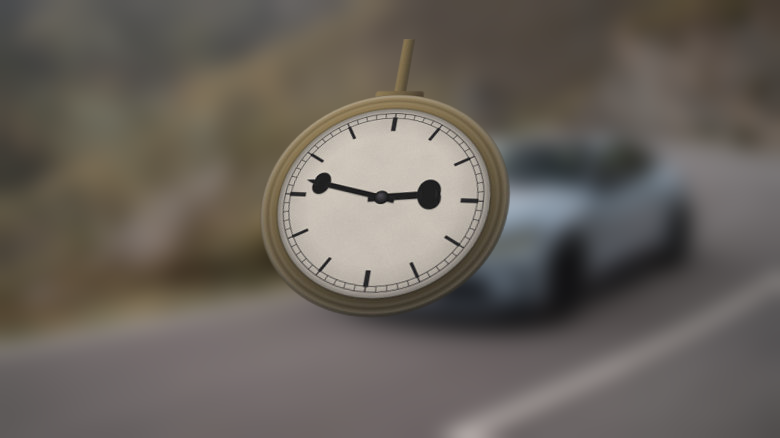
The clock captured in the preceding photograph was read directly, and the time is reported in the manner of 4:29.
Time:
2:47
